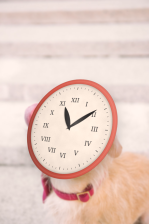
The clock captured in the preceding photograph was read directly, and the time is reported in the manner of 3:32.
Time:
11:09
